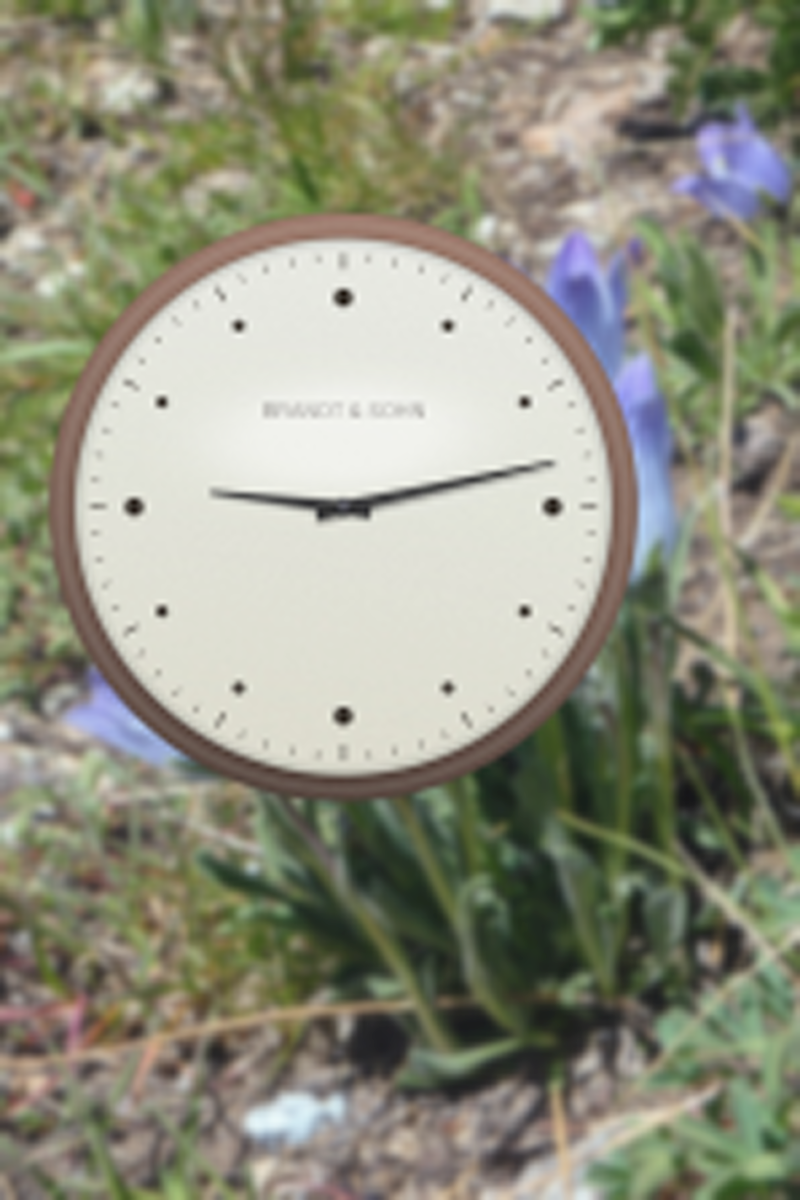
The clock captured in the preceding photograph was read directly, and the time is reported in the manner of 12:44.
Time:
9:13
